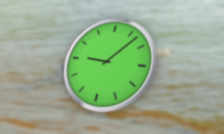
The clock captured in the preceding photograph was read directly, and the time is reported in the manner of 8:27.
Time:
9:07
